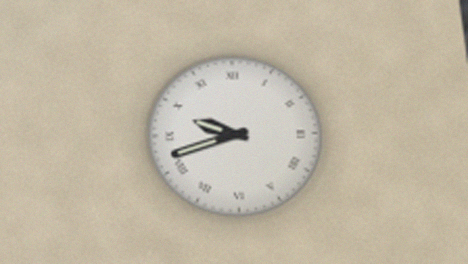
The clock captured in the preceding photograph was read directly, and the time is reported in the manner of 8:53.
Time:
9:42
